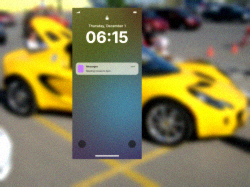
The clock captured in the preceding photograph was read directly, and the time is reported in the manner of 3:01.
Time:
6:15
